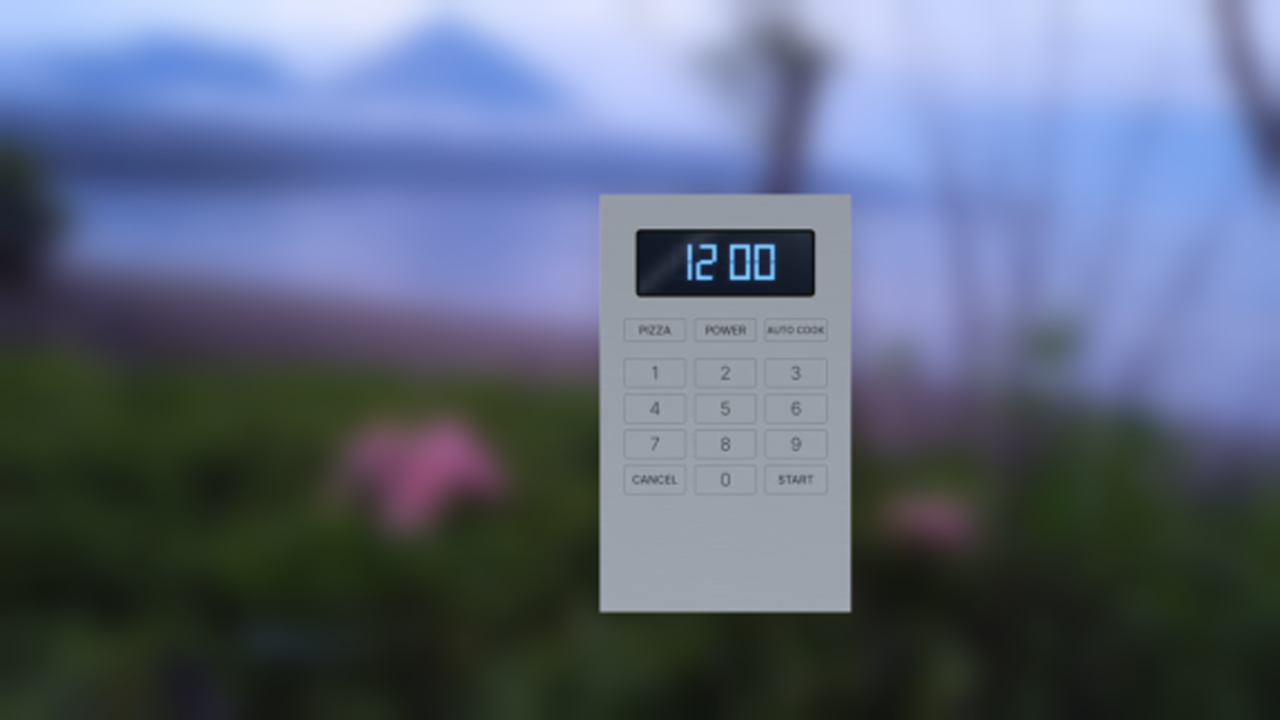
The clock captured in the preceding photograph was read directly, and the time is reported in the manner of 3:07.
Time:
12:00
